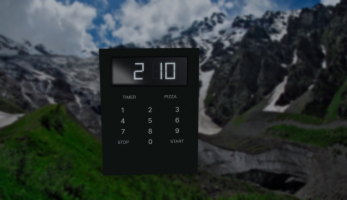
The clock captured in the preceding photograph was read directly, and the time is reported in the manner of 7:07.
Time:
2:10
